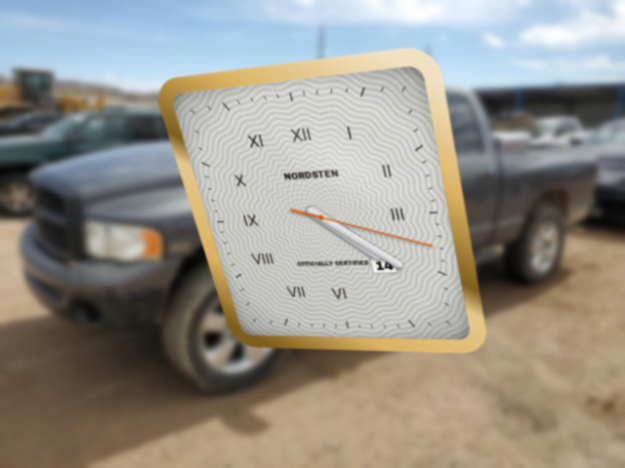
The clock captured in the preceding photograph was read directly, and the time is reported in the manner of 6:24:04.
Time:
4:21:18
